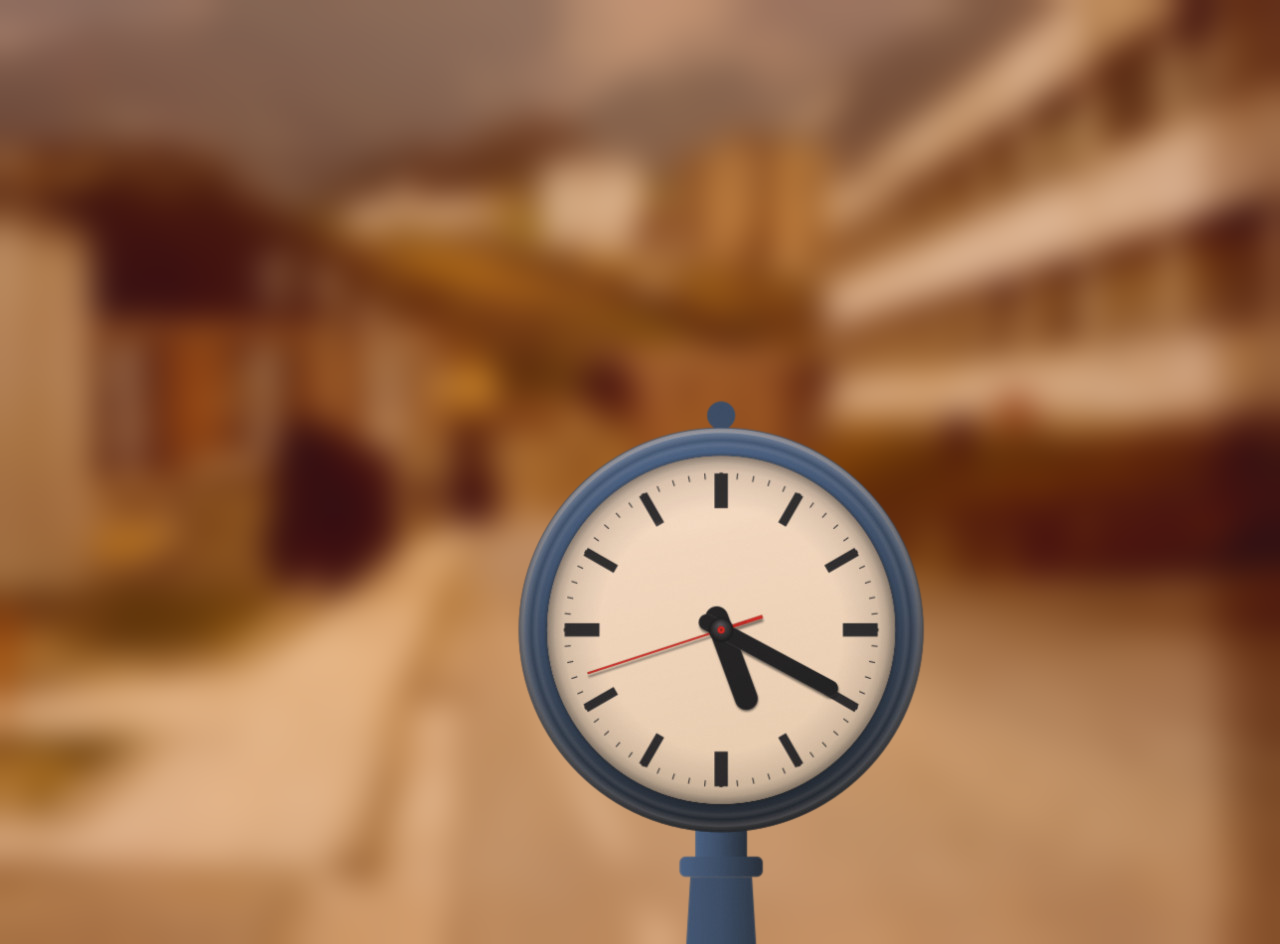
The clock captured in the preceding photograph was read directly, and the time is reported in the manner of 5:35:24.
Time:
5:19:42
